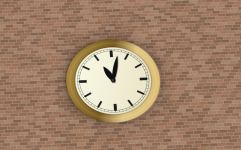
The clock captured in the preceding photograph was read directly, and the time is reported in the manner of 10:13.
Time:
11:02
